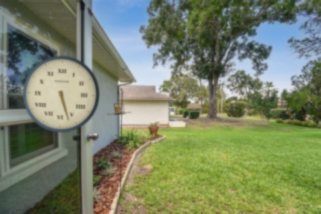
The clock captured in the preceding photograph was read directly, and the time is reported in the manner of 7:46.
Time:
5:27
